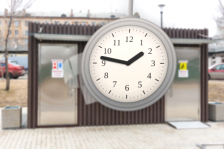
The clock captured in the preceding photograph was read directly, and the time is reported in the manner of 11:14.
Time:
1:47
